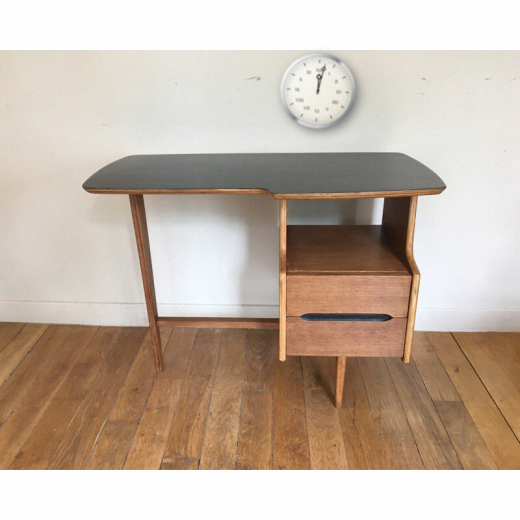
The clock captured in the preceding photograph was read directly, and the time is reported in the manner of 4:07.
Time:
12:02
